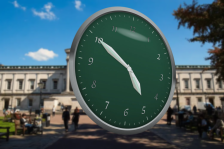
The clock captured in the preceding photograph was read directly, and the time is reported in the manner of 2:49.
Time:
4:50
